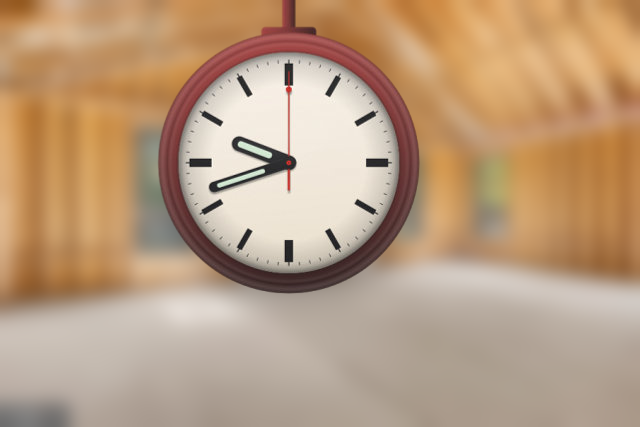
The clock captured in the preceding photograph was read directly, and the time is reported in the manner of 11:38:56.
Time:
9:42:00
